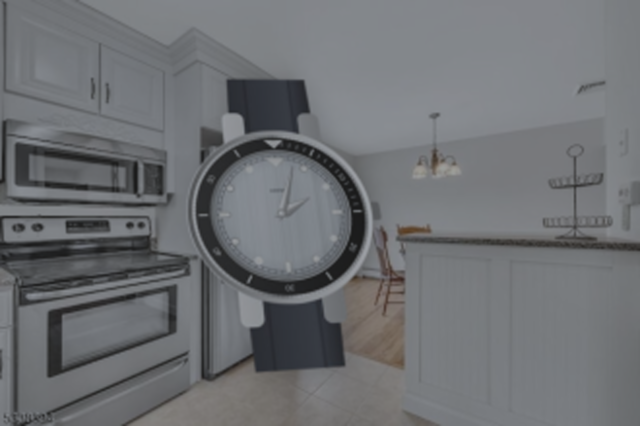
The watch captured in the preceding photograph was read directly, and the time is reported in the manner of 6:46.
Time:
2:03
